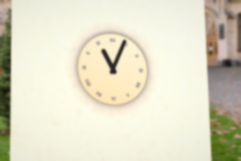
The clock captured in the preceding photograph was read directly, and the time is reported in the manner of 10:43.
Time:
11:04
